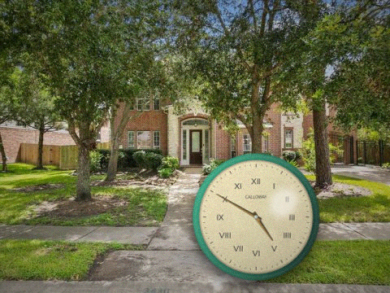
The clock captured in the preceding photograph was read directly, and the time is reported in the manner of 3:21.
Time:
4:50
